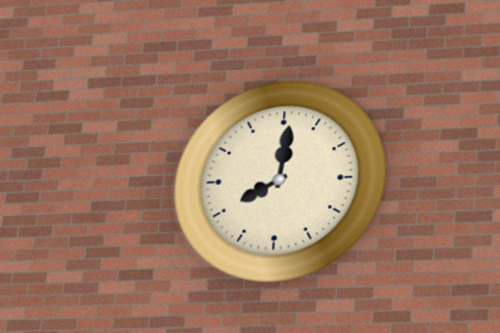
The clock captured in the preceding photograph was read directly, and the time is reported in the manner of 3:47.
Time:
8:01
